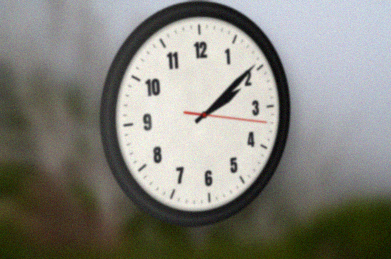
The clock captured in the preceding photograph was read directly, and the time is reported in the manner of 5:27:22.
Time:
2:09:17
